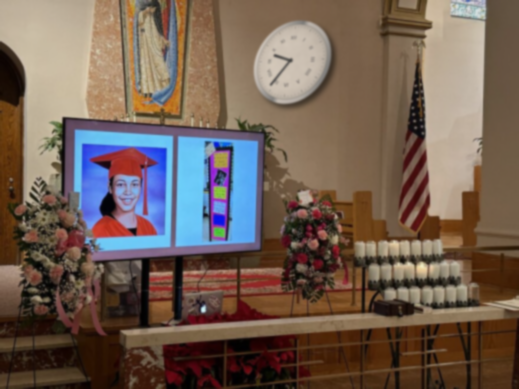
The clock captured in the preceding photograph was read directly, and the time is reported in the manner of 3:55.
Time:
9:36
